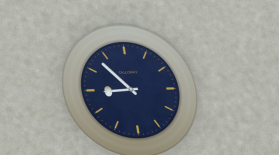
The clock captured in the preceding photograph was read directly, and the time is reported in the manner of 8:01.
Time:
8:53
